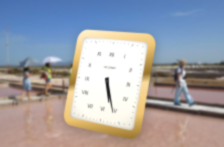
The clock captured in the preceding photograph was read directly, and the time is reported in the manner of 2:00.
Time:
5:26
